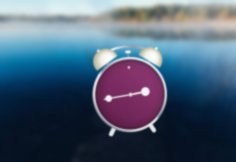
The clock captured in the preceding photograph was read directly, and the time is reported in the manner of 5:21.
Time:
2:44
